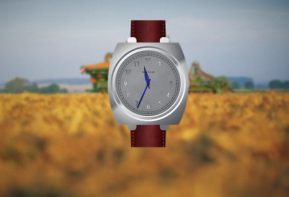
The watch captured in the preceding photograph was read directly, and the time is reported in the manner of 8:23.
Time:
11:34
